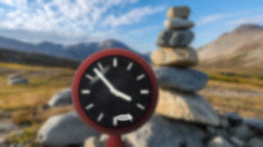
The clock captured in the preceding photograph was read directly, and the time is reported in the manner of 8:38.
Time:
3:53
